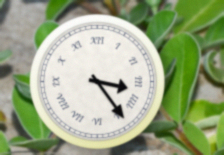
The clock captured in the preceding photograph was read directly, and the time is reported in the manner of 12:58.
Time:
3:24
